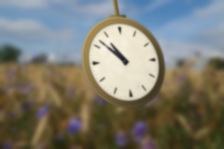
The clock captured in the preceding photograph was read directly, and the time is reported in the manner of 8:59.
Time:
10:52
